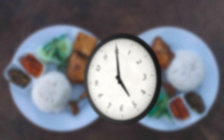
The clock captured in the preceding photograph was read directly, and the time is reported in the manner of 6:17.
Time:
5:00
